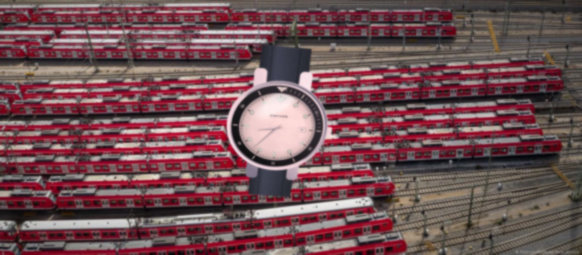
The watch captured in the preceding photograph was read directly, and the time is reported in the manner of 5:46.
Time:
8:37
